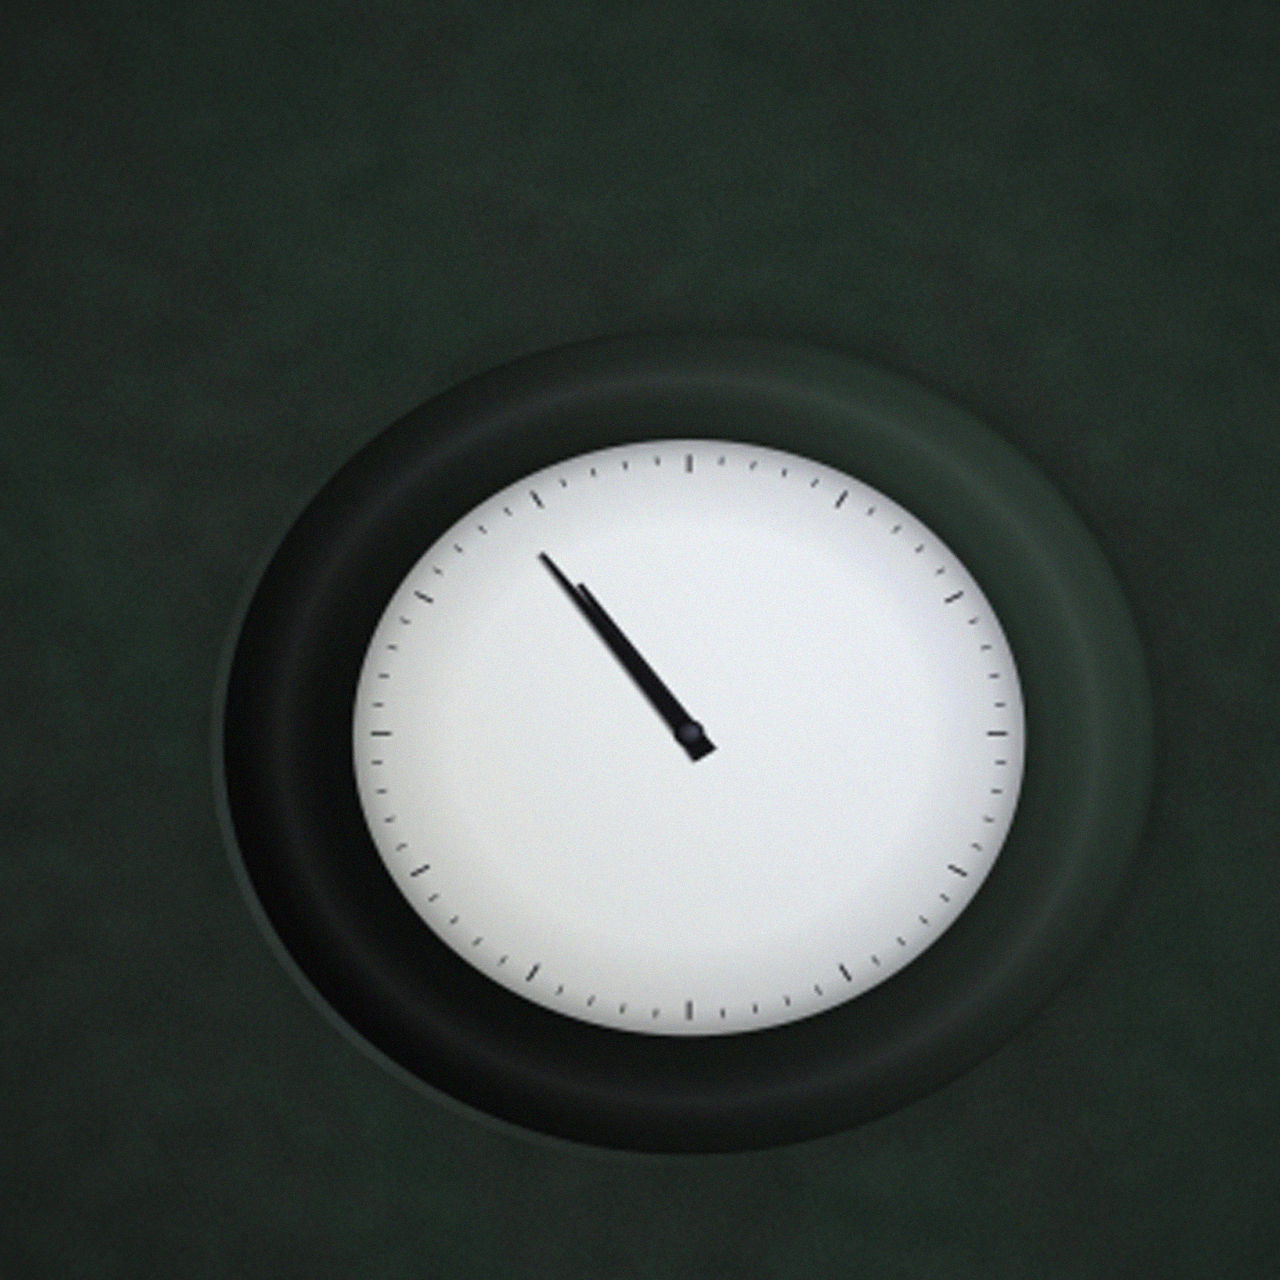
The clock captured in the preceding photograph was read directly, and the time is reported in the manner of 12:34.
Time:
10:54
